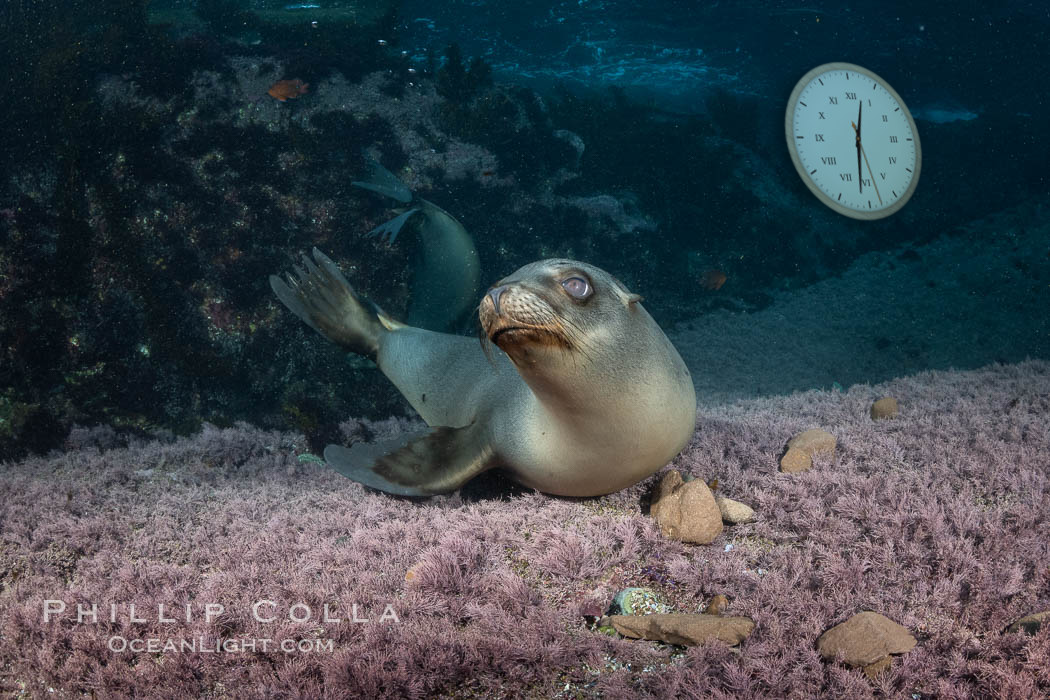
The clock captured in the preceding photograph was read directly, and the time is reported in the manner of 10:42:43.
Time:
12:31:28
